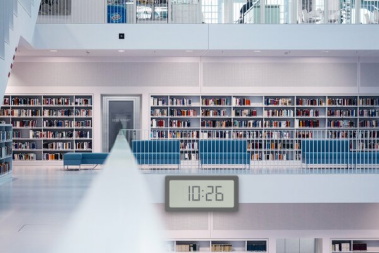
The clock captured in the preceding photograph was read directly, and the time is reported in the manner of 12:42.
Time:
10:26
